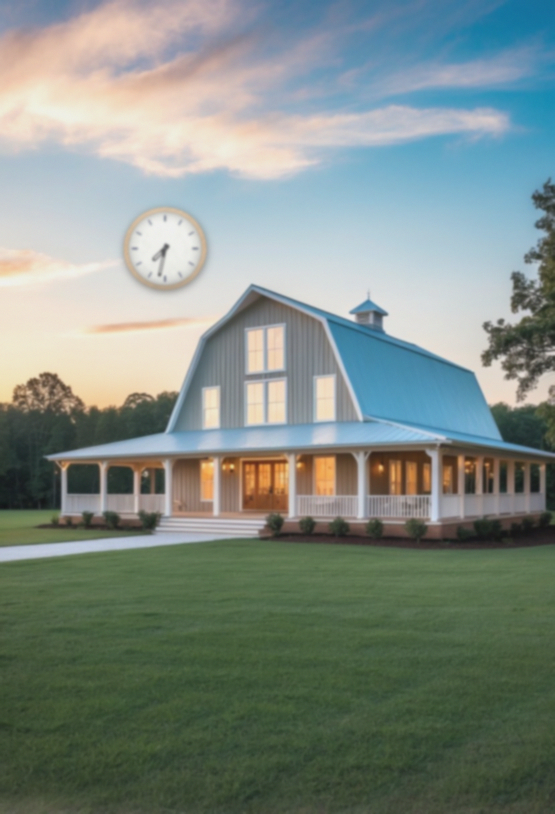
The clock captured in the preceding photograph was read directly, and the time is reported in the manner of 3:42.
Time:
7:32
